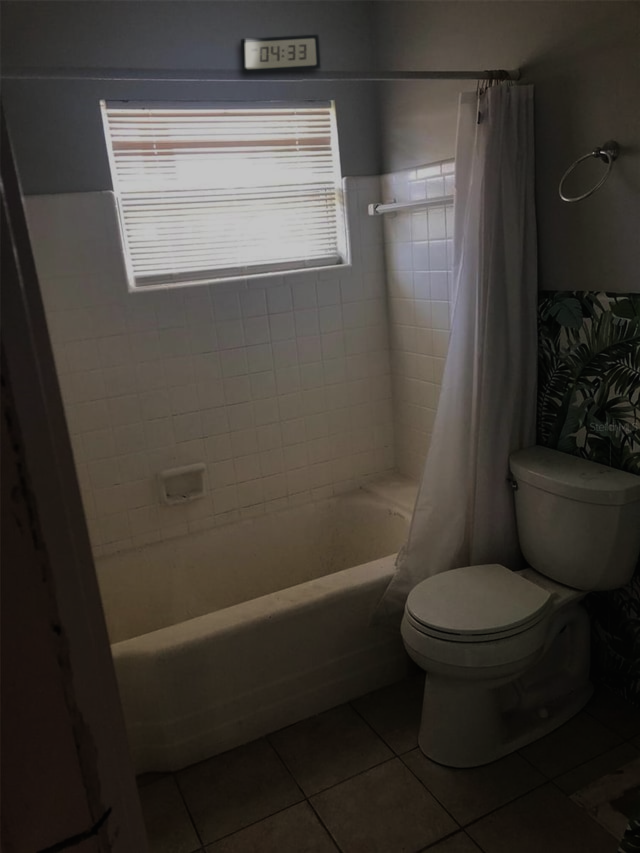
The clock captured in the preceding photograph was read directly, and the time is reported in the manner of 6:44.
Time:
4:33
